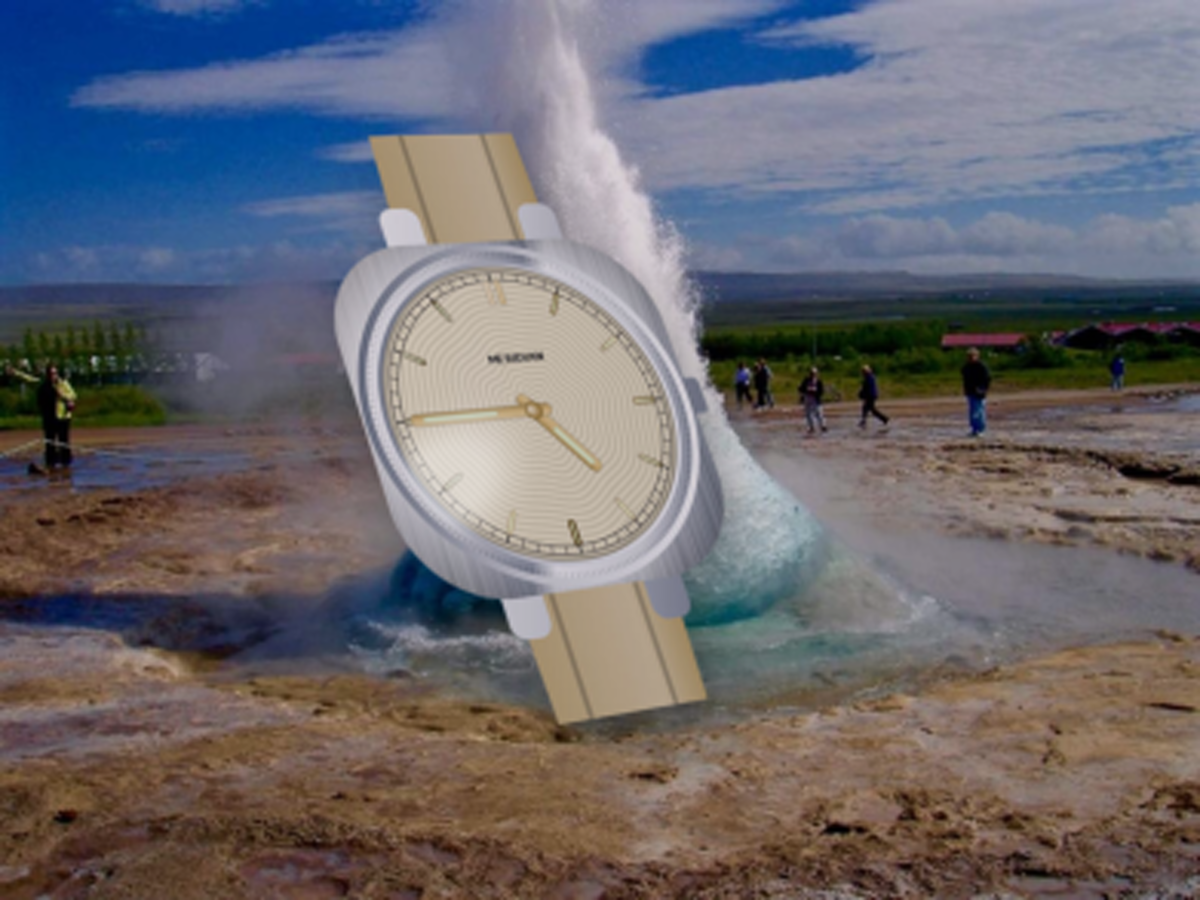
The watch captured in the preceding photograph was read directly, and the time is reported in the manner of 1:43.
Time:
4:45
